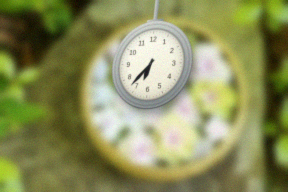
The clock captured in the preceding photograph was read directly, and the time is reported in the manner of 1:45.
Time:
6:37
